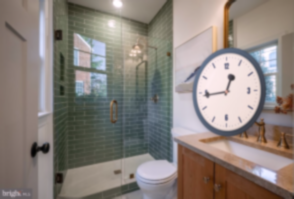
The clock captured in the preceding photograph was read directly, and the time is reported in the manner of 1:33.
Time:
12:44
